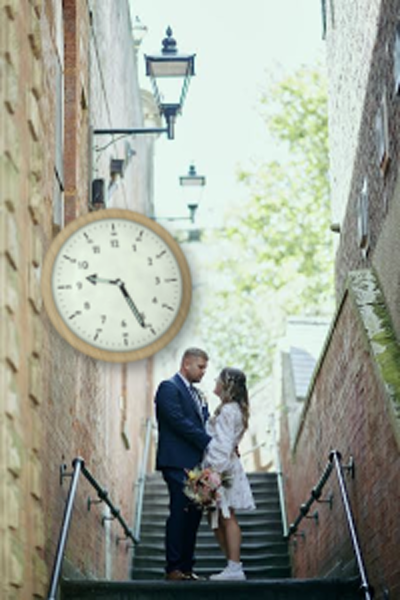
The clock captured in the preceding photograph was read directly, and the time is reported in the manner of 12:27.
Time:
9:26
